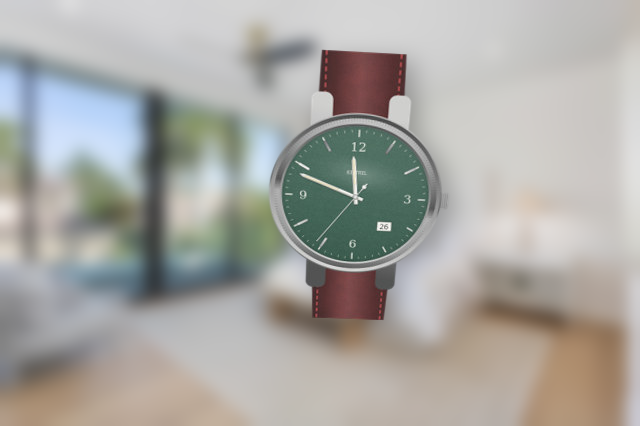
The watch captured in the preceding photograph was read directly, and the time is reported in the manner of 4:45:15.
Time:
11:48:36
